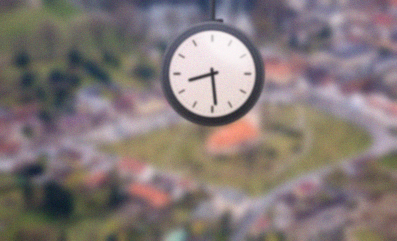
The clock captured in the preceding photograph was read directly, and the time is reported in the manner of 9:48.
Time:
8:29
